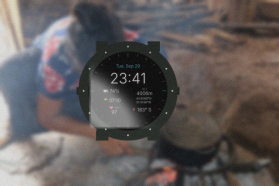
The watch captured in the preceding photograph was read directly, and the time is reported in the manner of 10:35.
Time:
23:41
